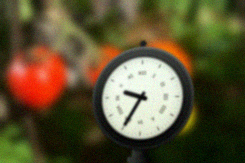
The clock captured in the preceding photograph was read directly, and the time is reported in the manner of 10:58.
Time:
9:35
